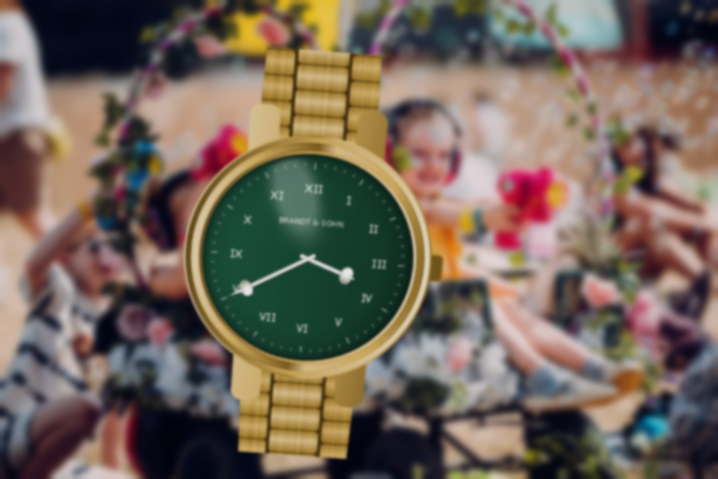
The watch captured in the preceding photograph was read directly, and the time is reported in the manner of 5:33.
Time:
3:40
